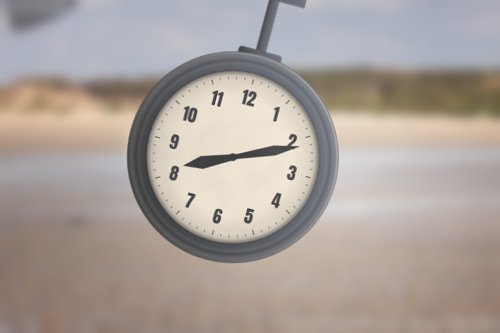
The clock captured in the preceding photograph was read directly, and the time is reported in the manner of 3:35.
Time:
8:11
